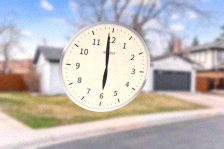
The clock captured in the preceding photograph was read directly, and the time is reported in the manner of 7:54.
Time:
5:59
